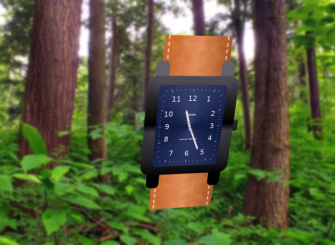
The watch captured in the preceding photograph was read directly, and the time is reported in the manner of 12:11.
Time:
11:26
